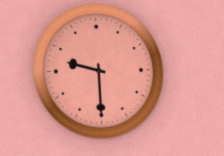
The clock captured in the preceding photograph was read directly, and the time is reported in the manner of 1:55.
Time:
9:30
